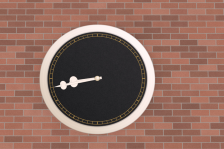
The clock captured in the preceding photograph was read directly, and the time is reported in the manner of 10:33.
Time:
8:43
